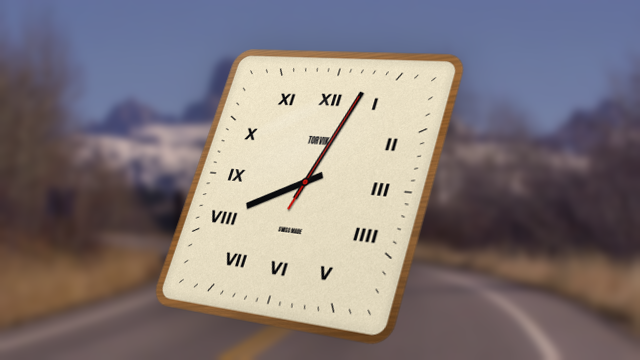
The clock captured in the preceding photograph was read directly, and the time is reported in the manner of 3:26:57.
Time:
8:03:03
